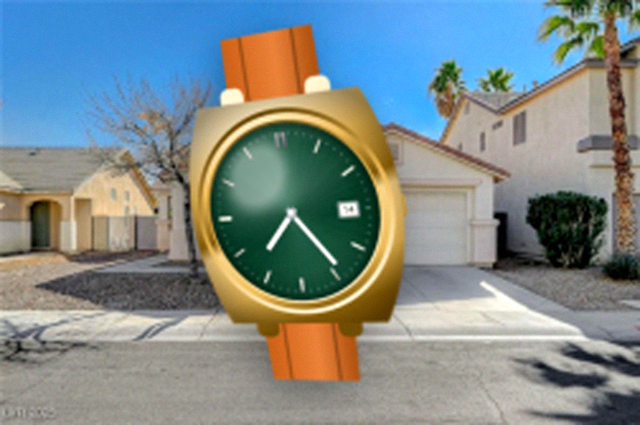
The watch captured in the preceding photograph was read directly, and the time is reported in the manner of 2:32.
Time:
7:24
